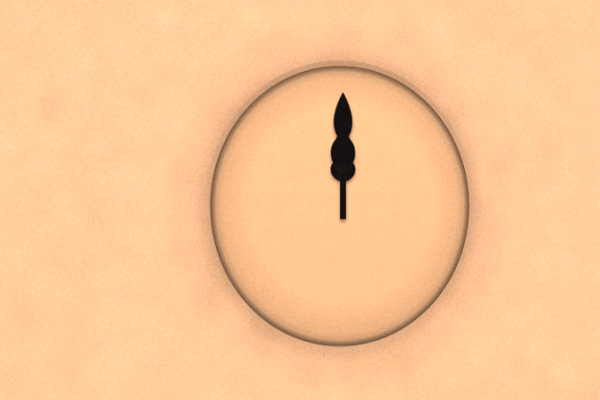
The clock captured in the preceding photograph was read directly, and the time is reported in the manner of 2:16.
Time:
12:00
